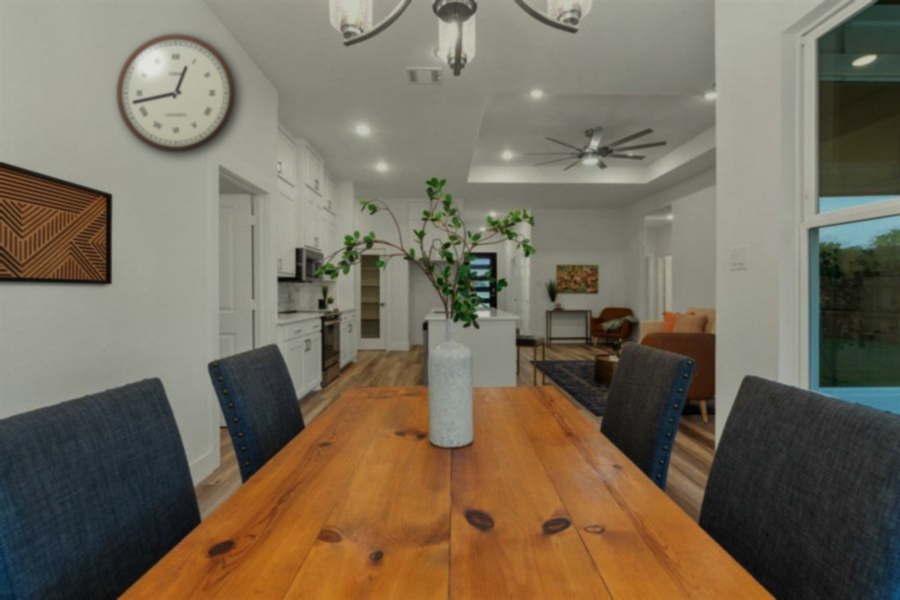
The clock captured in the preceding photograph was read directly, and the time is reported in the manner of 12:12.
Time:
12:43
